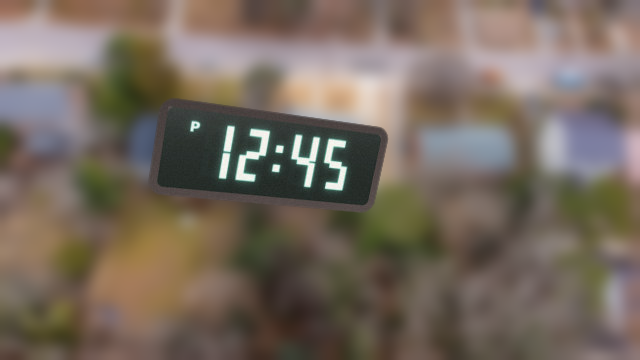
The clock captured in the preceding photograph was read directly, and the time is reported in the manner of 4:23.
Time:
12:45
